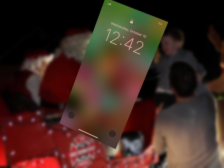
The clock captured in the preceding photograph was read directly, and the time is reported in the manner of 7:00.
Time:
12:42
